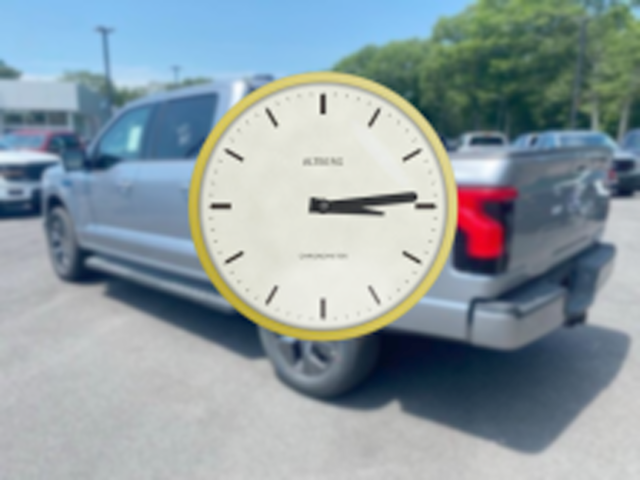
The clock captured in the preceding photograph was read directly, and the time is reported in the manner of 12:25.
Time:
3:14
